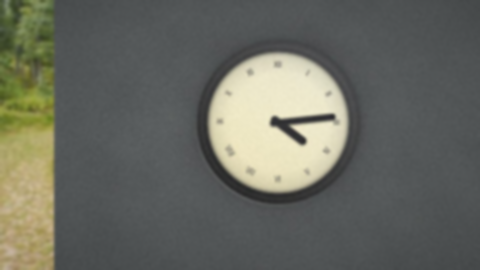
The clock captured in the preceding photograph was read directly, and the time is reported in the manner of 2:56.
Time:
4:14
